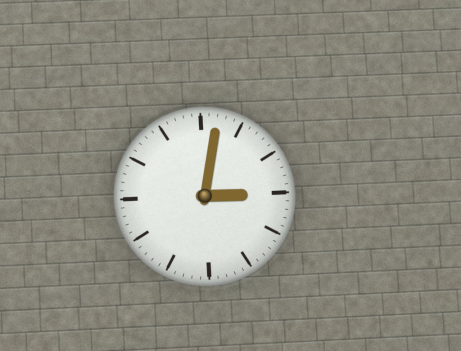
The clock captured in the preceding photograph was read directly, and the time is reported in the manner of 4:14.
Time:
3:02
